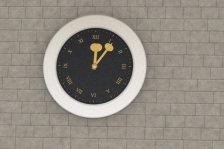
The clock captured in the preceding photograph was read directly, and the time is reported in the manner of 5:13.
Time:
12:06
